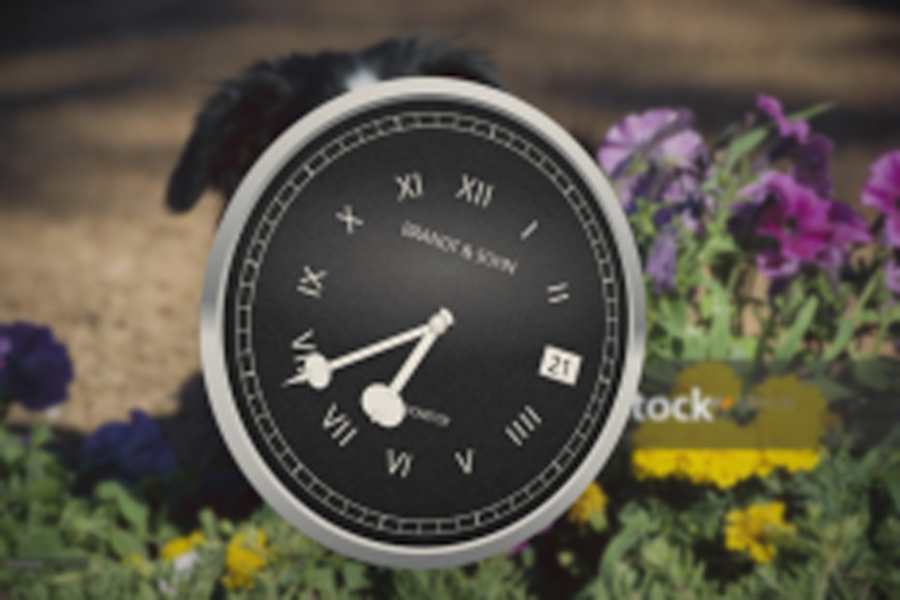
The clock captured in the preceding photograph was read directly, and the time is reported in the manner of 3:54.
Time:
6:39
